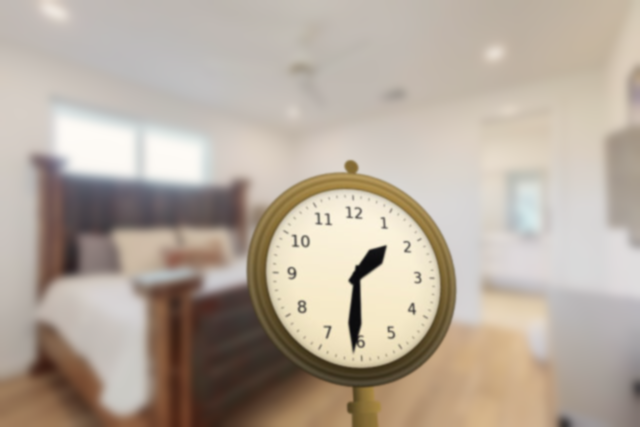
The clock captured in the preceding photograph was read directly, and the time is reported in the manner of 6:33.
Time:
1:31
